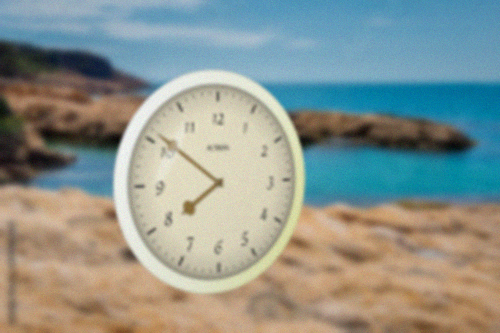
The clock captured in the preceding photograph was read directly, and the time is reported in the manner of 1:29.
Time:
7:51
